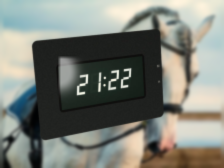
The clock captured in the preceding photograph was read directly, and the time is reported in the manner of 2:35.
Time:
21:22
